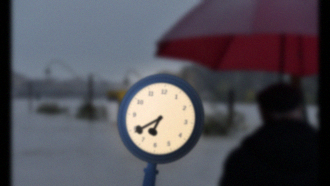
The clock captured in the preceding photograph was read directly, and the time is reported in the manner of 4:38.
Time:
6:39
